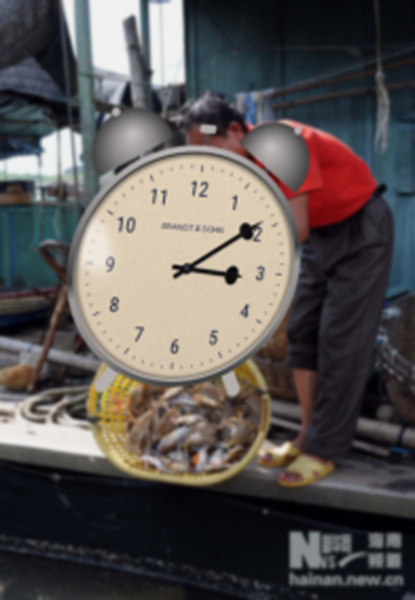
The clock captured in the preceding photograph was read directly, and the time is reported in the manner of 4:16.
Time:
3:09
